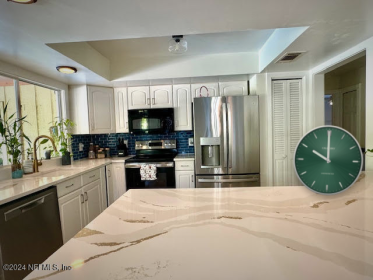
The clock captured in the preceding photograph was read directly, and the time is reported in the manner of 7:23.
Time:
10:00
